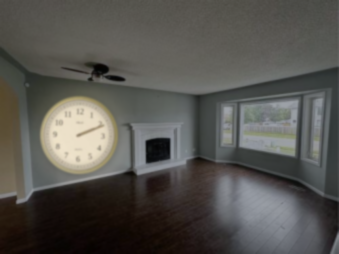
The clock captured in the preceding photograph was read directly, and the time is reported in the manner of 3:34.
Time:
2:11
